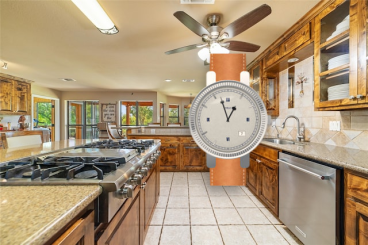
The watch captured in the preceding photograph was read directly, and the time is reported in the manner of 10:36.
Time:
12:57
